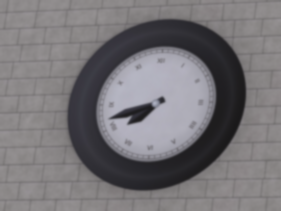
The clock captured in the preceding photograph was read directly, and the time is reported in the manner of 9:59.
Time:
7:42
